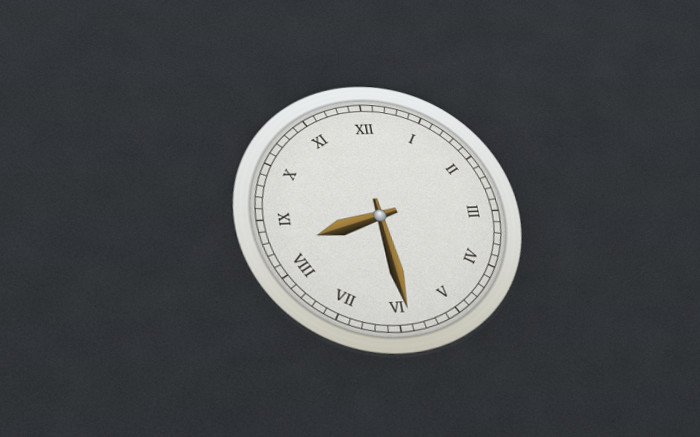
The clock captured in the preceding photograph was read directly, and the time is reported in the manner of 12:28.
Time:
8:29
